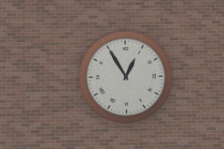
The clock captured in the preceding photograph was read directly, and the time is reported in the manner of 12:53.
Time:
12:55
